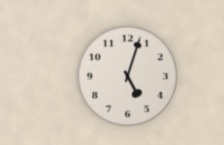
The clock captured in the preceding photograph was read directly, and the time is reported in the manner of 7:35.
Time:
5:03
